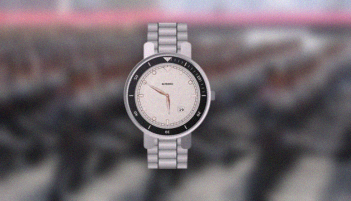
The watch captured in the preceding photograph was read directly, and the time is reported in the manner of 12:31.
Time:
5:50
